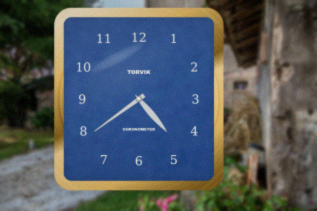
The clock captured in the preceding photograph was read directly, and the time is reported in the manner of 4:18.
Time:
4:39
